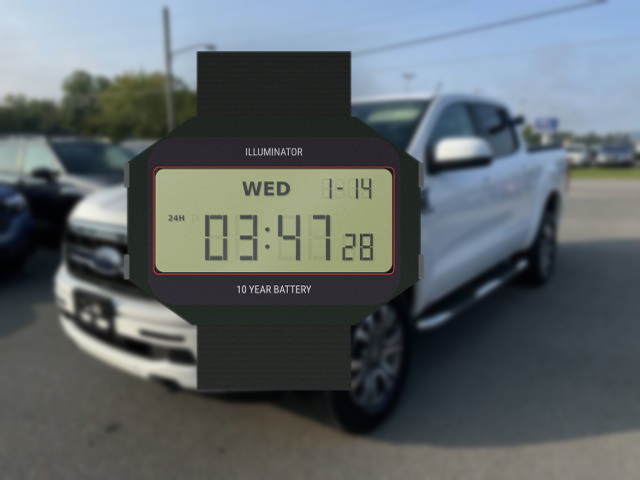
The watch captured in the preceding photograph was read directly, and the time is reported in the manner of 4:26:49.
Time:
3:47:28
